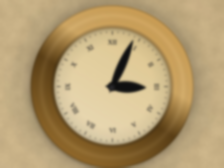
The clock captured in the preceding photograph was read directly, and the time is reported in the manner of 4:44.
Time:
3:04
